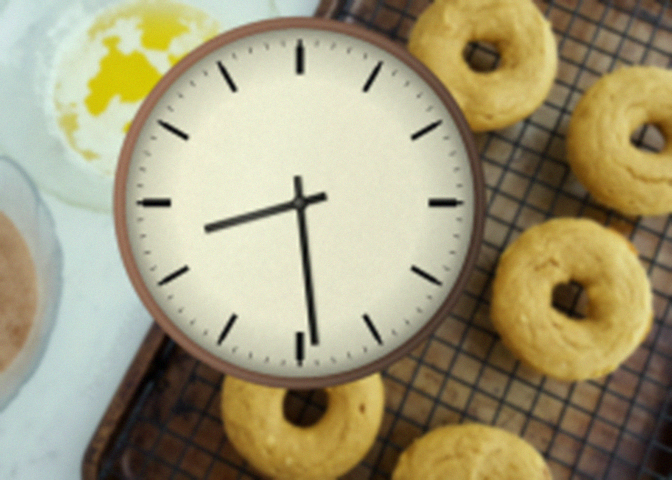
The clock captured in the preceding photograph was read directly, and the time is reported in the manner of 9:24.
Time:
8:29
